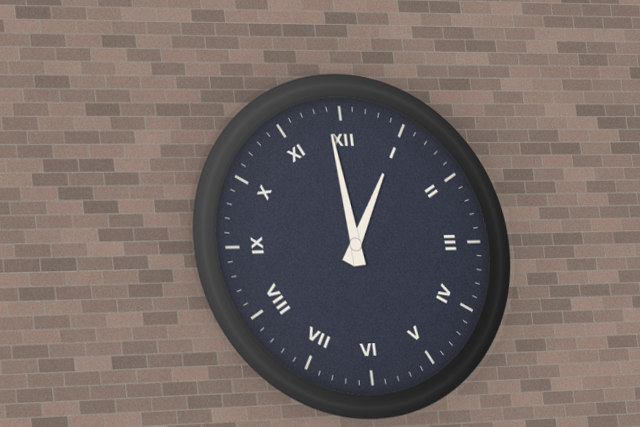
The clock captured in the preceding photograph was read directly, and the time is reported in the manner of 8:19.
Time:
12:59
